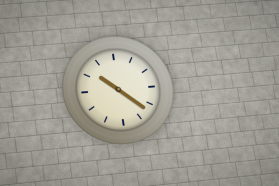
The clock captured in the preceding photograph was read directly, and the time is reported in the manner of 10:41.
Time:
10:22
